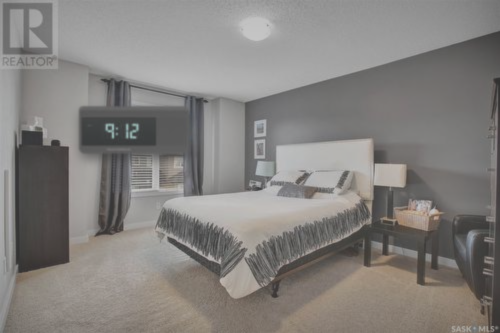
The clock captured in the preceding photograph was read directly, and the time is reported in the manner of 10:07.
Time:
9:12
